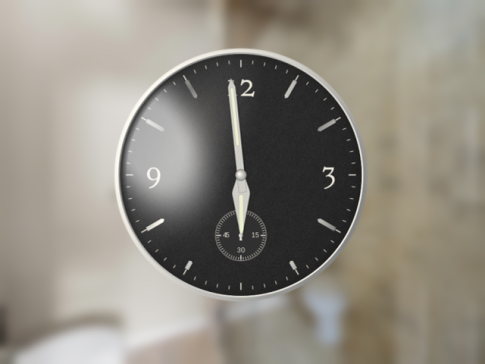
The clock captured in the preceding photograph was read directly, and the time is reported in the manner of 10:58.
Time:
5:59
